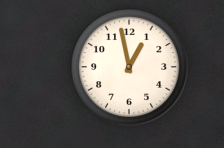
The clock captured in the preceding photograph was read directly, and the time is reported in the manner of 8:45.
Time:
12:58
